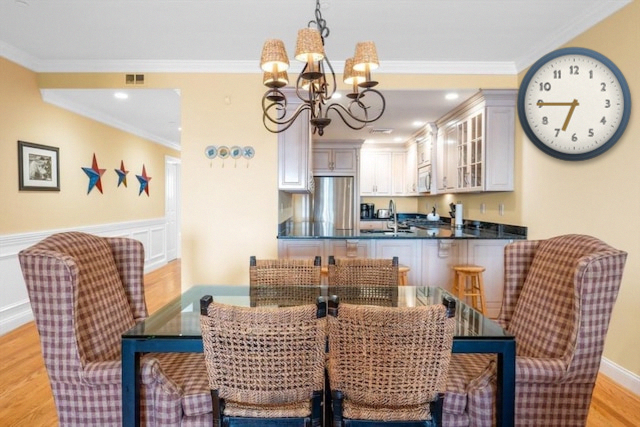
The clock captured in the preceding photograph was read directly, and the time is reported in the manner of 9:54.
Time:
6:45
